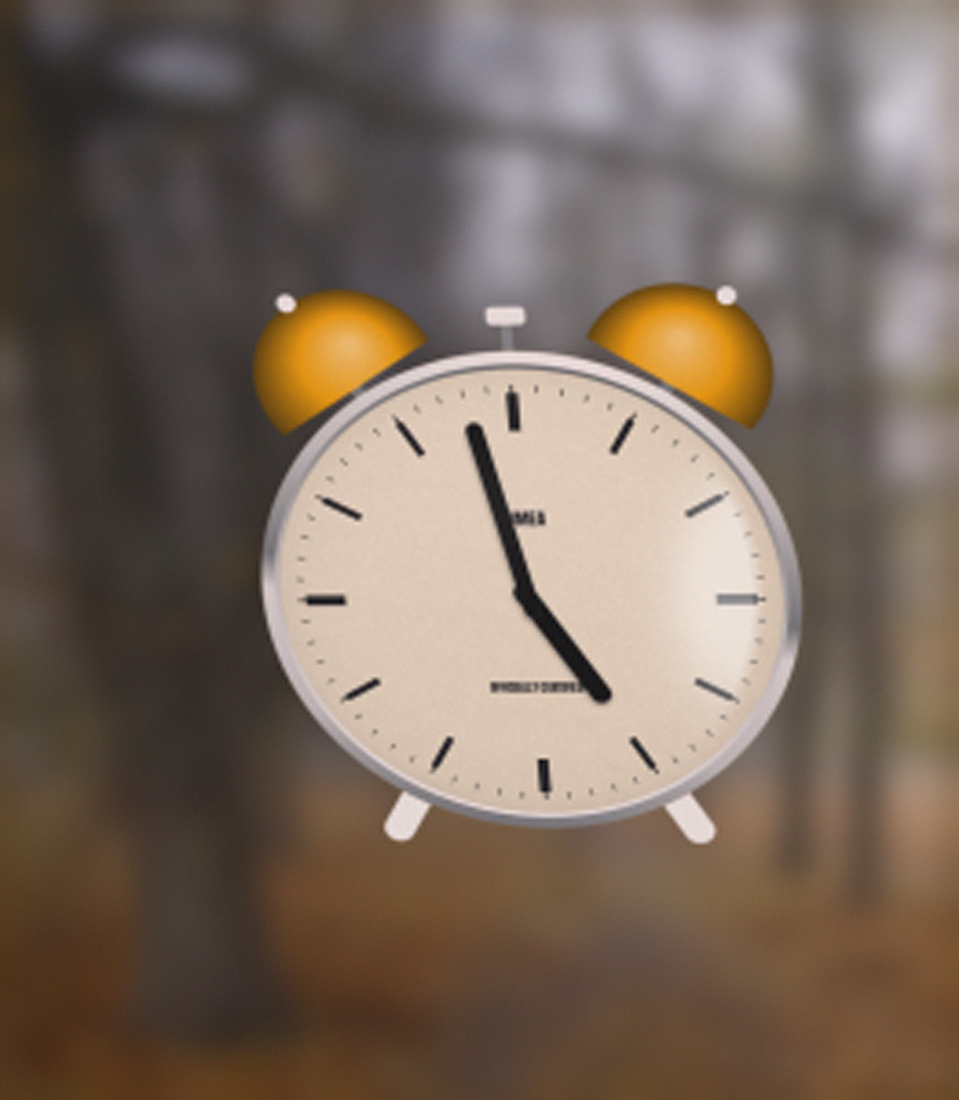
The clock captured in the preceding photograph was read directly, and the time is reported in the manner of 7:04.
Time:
4:58
